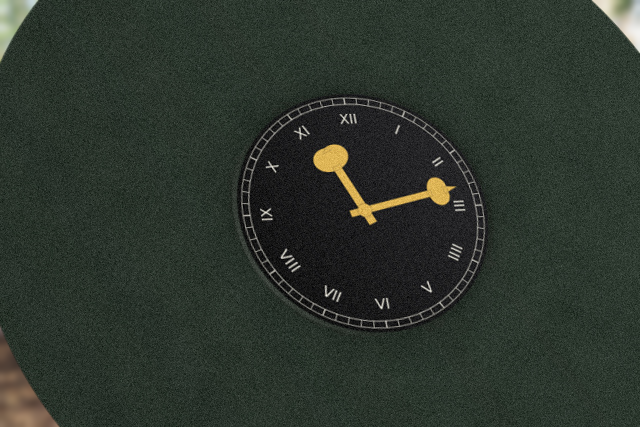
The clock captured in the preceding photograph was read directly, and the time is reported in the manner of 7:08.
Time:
11:13
